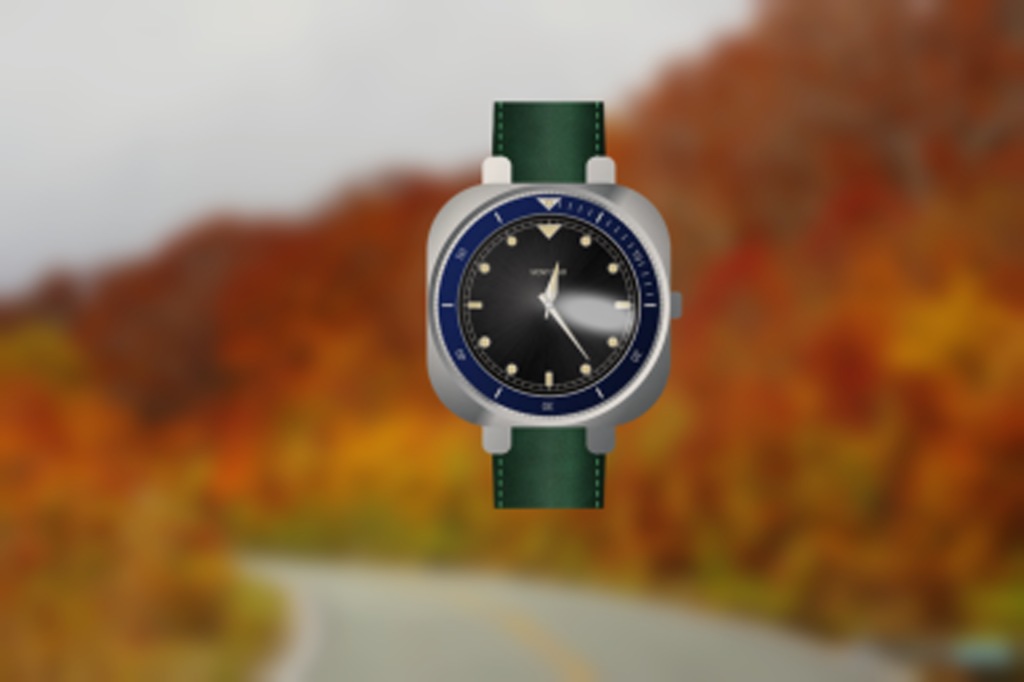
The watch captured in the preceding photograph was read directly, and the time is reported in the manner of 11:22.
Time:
12:24
